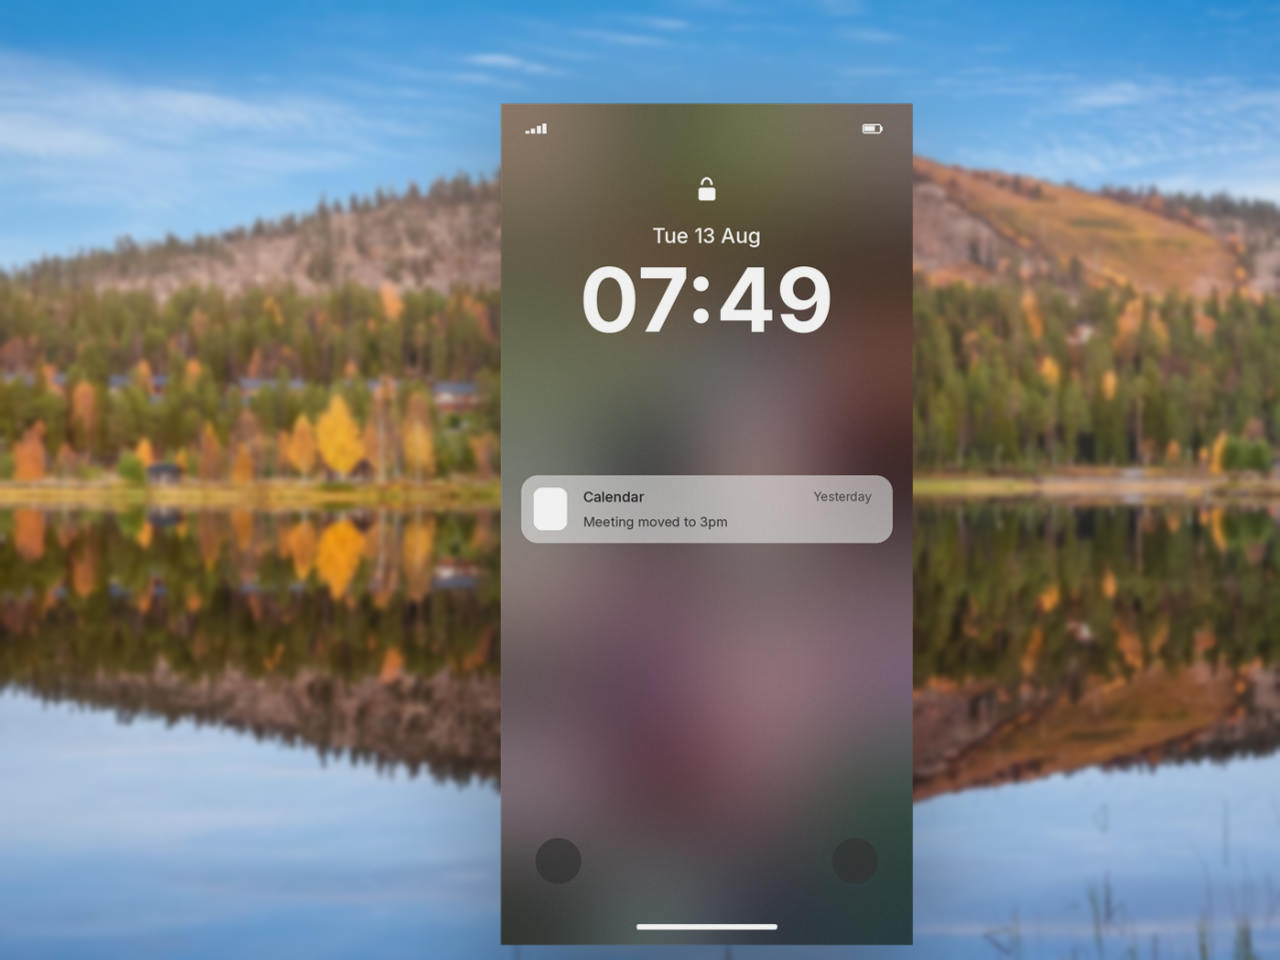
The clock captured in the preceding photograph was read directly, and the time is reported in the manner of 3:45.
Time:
7:49
